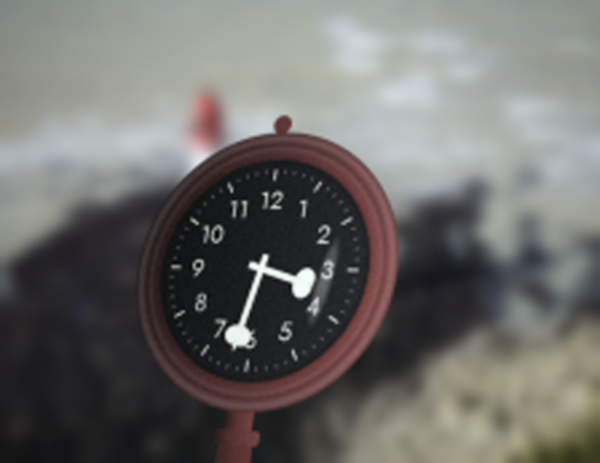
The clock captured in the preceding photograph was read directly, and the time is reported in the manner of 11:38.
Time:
3:32
